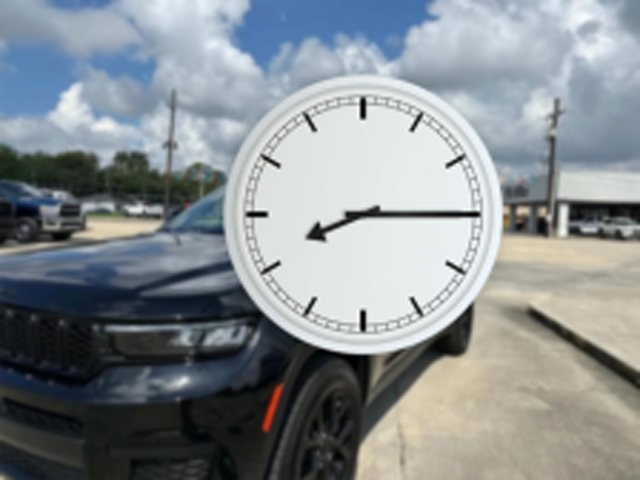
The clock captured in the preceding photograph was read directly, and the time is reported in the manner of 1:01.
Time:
8:15
